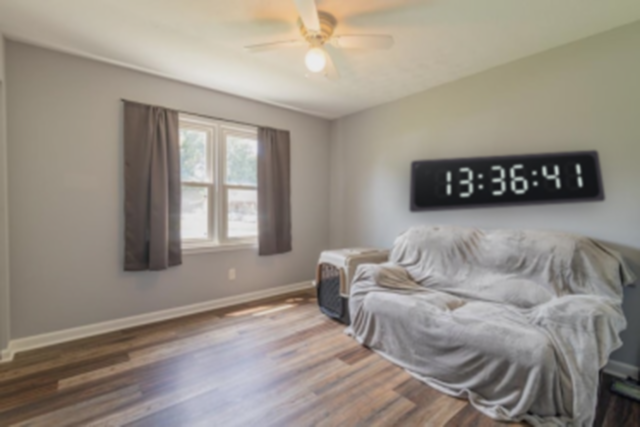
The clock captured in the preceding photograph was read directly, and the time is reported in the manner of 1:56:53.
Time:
13:36:41
